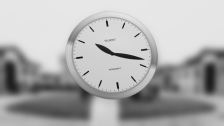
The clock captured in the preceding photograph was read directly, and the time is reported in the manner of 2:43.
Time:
10:18
